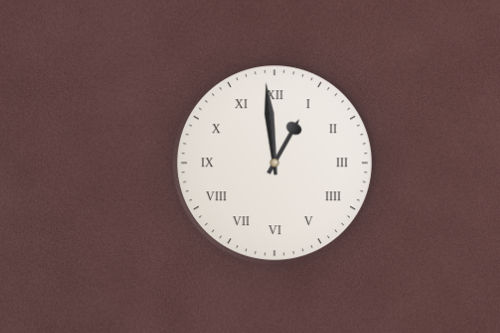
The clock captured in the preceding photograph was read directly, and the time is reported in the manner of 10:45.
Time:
12:59
